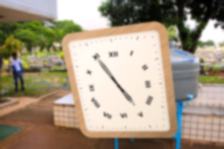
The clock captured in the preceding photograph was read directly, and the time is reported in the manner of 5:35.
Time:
4:55
